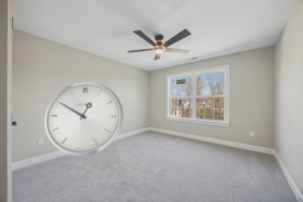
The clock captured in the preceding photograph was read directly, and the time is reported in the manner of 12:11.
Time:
12:50
